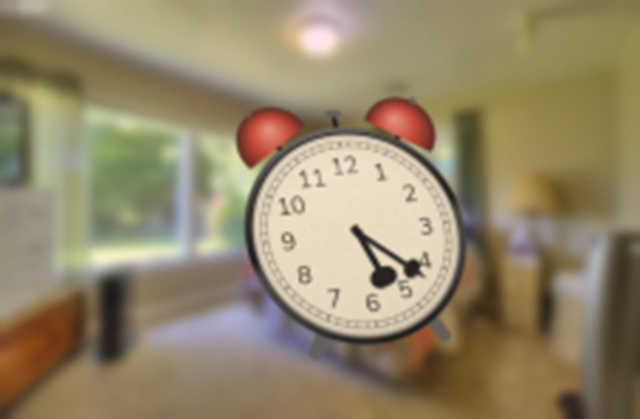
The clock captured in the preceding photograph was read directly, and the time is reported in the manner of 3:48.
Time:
5:22
